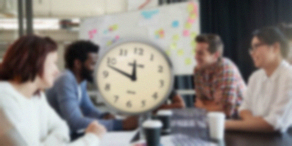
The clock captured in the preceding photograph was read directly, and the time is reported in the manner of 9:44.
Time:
11:48
